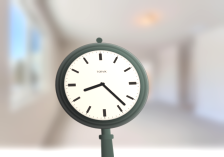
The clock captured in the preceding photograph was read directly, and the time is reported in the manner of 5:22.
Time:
8:23
